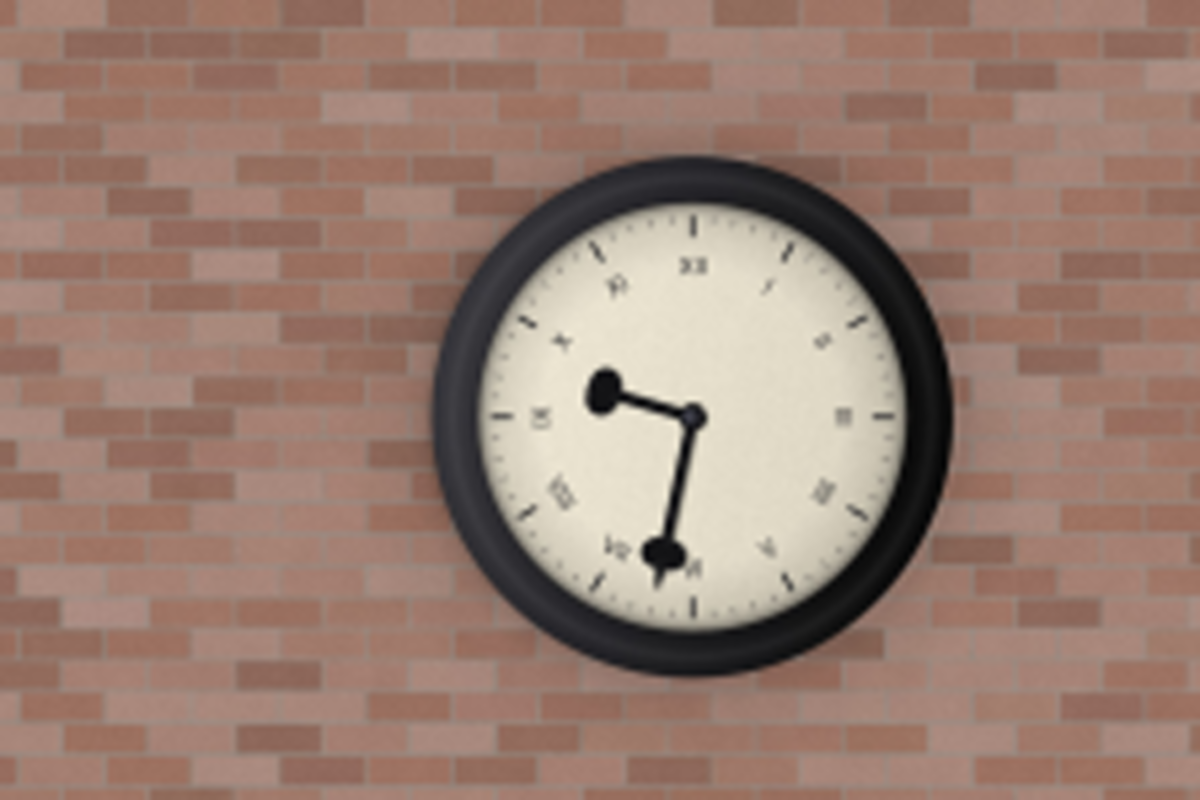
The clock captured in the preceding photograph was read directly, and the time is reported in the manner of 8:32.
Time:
9:32
